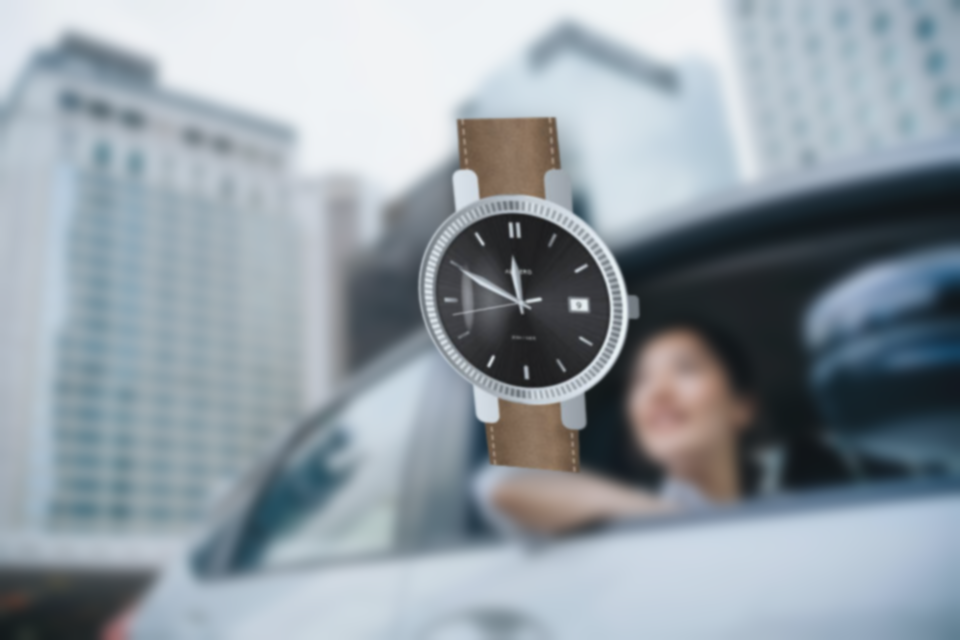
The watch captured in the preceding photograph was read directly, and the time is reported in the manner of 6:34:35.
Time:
11:49:43
